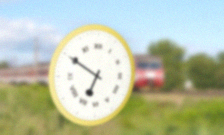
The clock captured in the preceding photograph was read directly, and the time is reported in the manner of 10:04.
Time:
6:50
